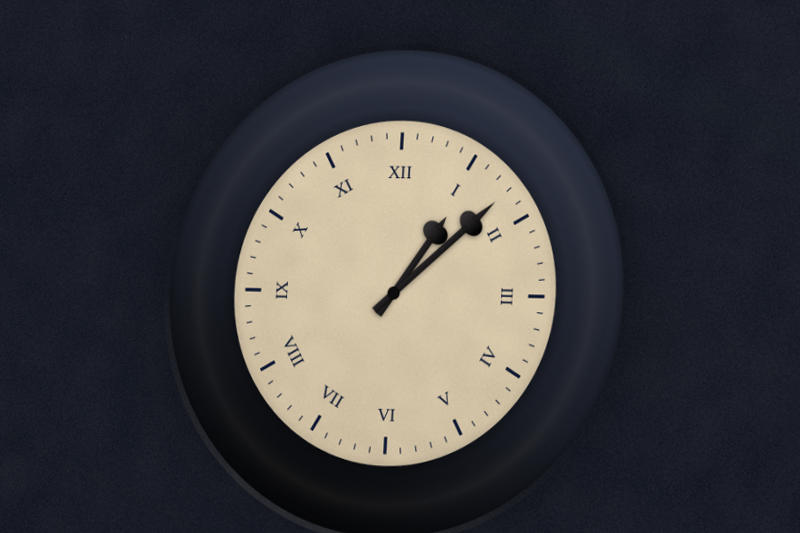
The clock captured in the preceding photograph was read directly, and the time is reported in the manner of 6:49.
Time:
1:08
